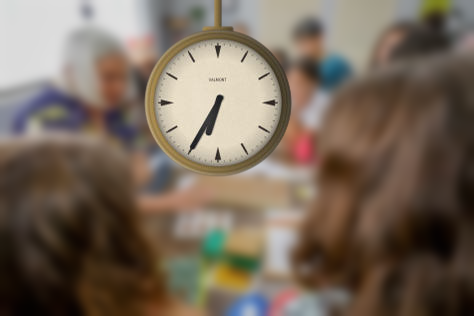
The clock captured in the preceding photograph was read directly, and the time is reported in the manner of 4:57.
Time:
6:35
